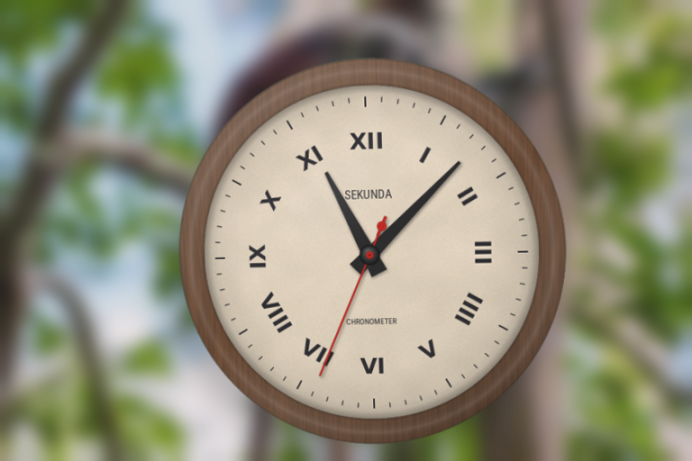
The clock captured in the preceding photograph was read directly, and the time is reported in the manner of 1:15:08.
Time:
11:07:34
